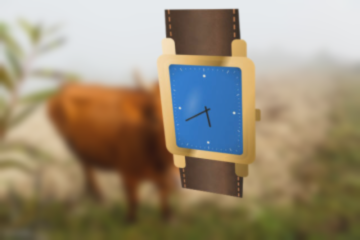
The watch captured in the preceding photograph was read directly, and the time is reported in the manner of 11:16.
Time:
5:40
